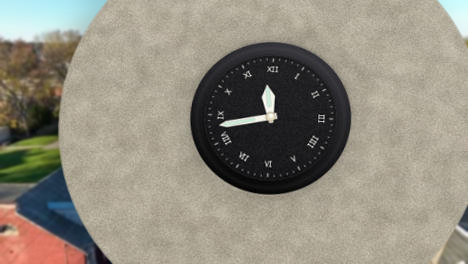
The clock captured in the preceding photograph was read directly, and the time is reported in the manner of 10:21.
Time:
11:43
